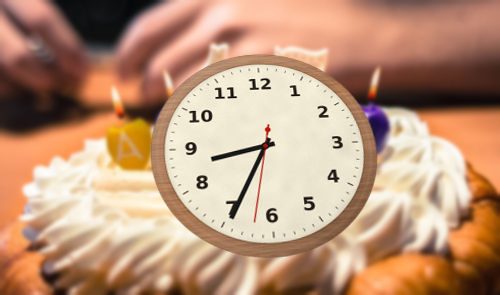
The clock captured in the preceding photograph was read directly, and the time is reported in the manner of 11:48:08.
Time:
8:34:32
